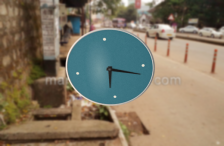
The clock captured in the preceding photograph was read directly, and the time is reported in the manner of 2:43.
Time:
6:18
